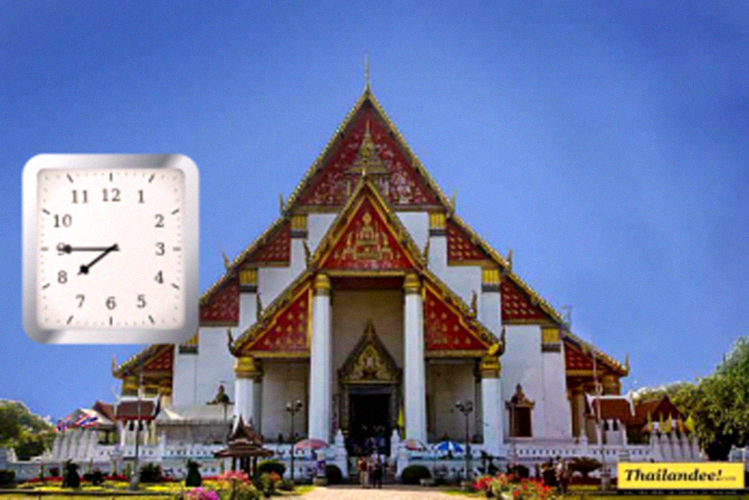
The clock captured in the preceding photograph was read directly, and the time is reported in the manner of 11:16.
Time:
7:45
